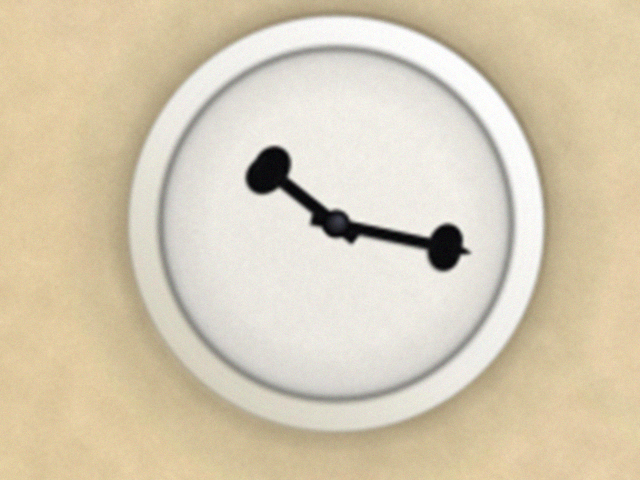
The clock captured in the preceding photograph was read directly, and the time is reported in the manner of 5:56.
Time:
10:17
